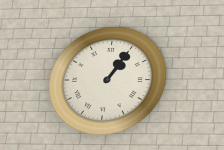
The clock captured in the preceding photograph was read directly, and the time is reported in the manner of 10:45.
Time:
1:05
